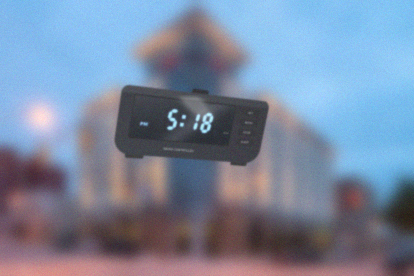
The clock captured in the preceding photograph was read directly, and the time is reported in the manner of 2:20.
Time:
5:18
